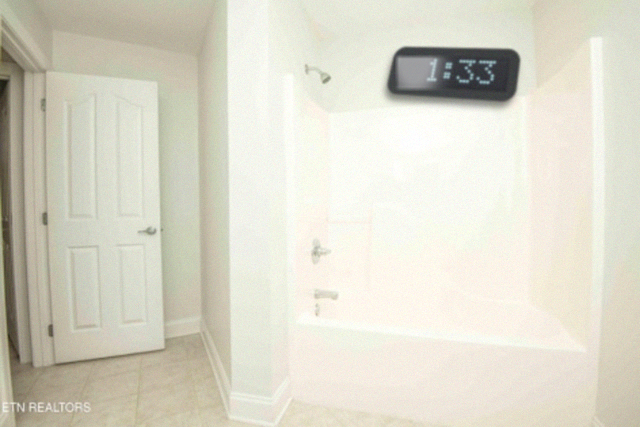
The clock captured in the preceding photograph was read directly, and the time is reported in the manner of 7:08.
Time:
1:33
